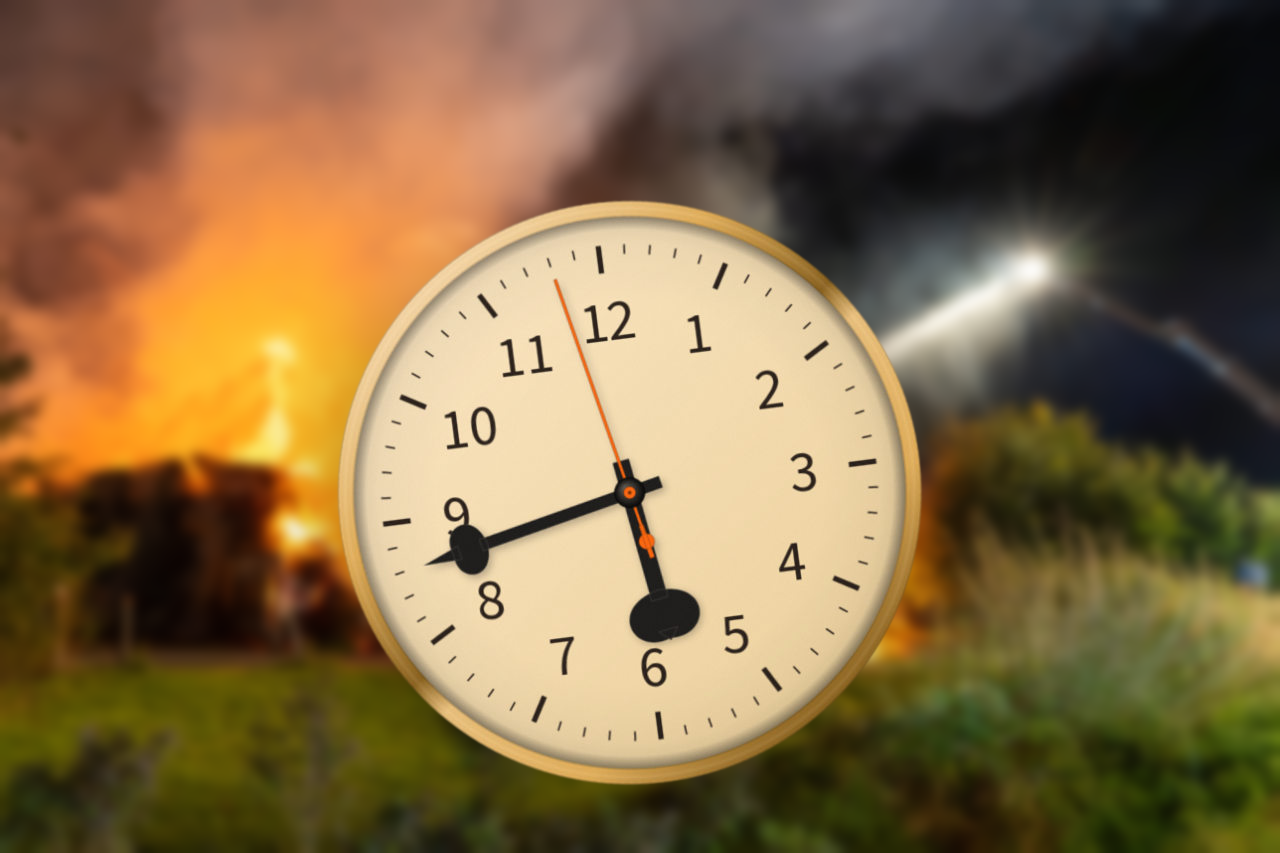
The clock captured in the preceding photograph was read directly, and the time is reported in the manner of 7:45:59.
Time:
5:42:58
